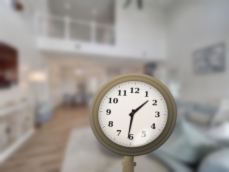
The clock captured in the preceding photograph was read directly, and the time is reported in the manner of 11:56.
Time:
1:31
